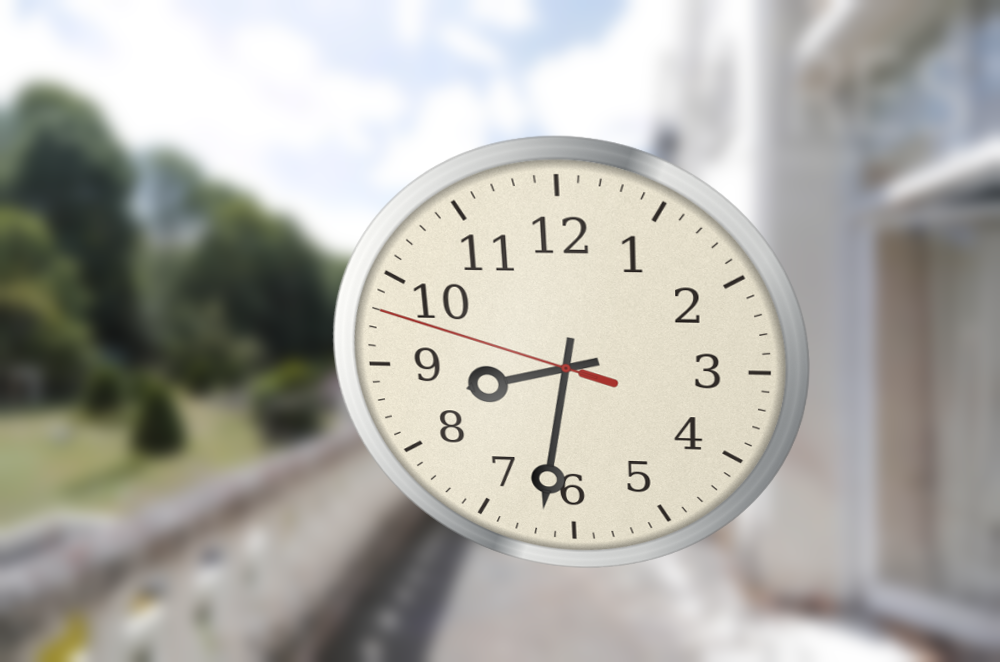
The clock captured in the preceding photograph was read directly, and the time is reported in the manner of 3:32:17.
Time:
8:31:48
